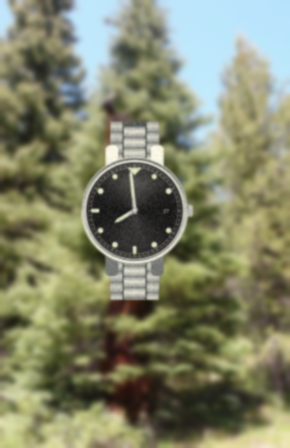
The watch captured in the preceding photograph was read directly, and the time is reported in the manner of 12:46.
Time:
7:59
